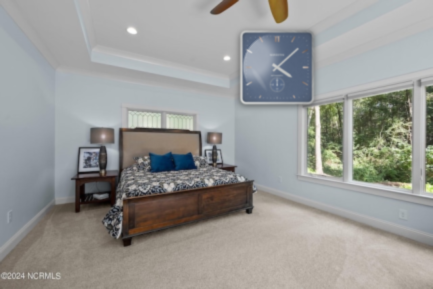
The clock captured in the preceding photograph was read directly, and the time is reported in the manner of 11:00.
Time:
4:08
